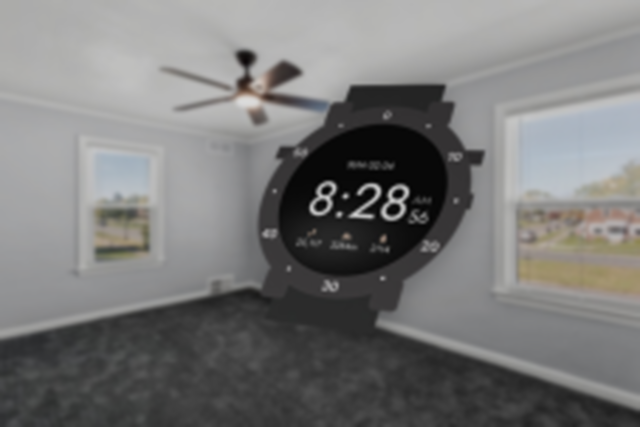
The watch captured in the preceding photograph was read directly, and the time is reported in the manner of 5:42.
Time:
8:28
